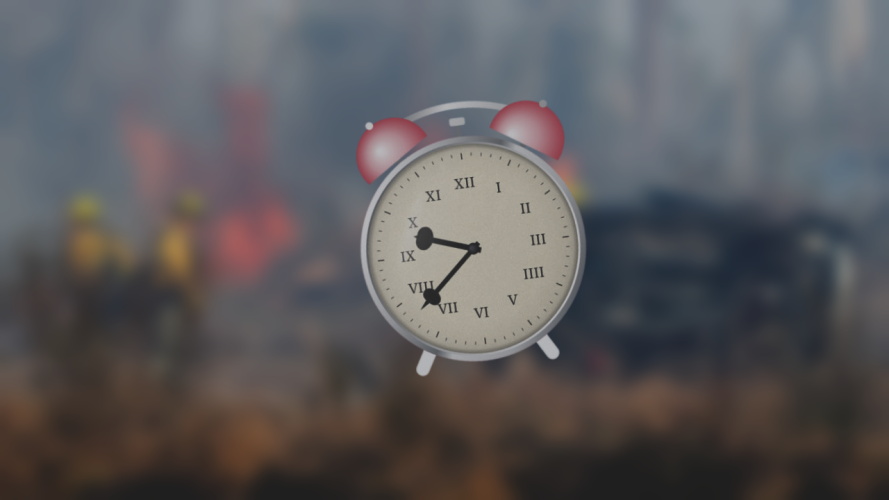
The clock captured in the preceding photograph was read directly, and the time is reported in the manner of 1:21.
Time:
9:38
